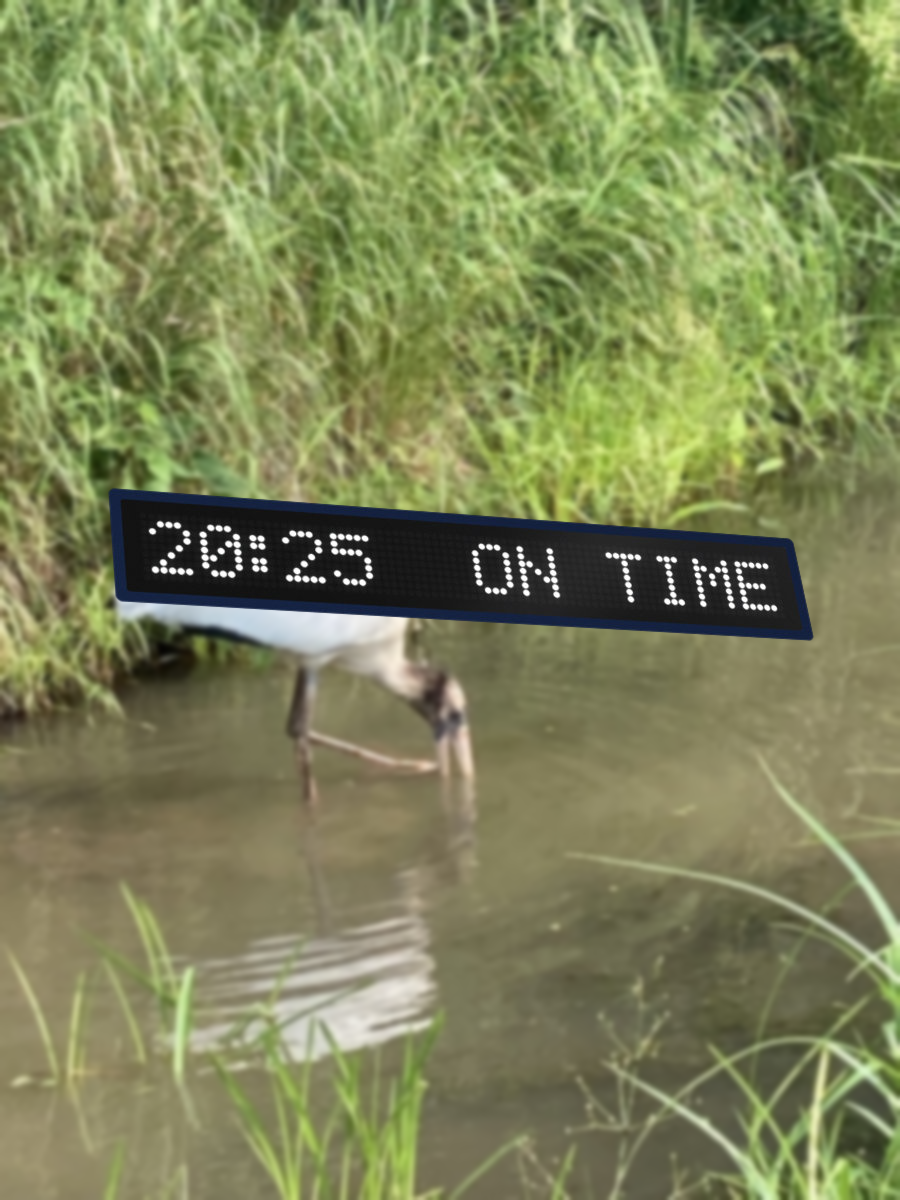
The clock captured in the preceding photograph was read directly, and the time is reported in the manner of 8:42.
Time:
20:25
